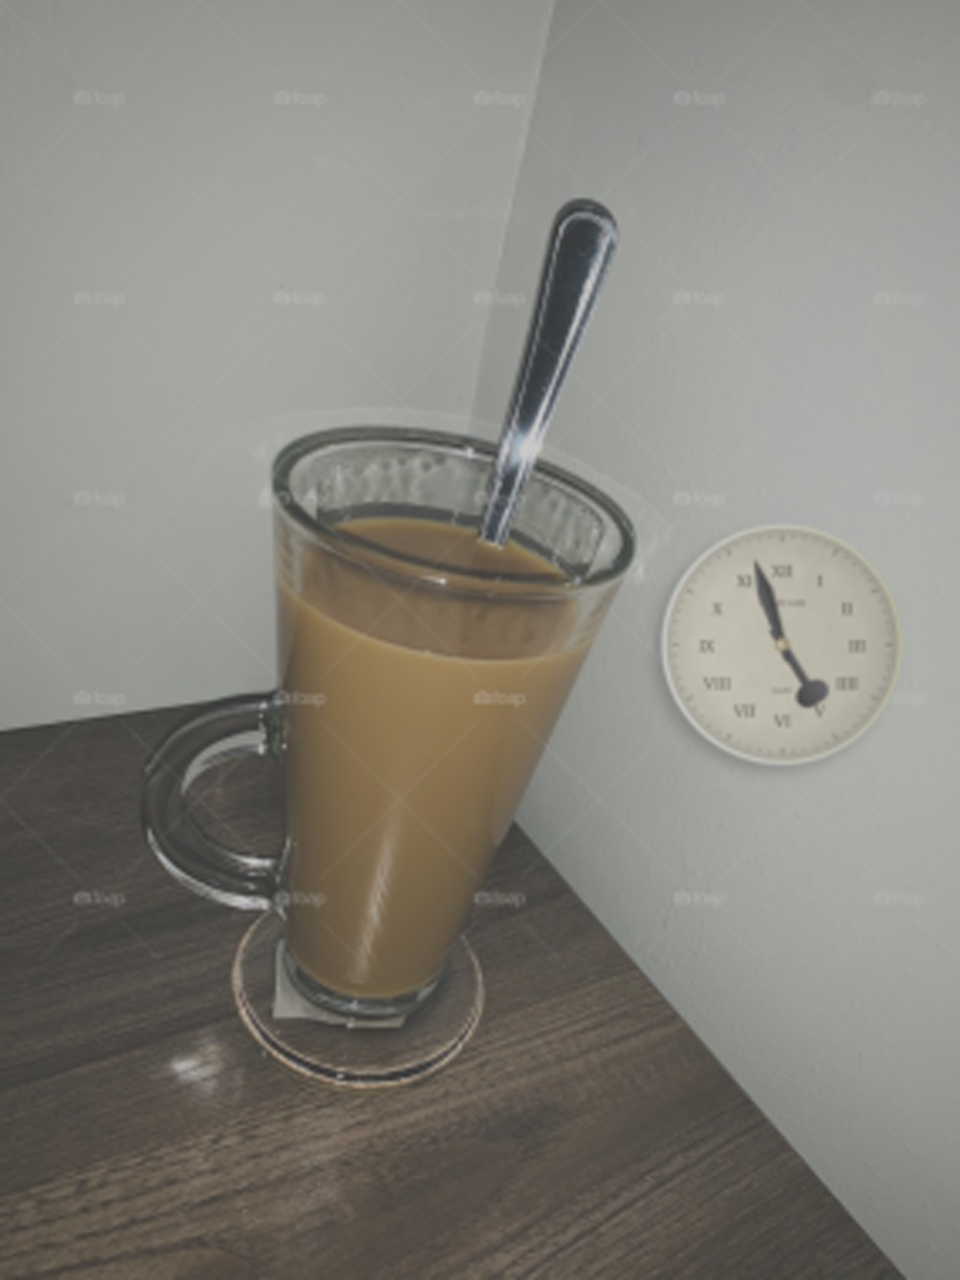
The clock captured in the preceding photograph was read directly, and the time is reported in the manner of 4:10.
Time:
4:57
